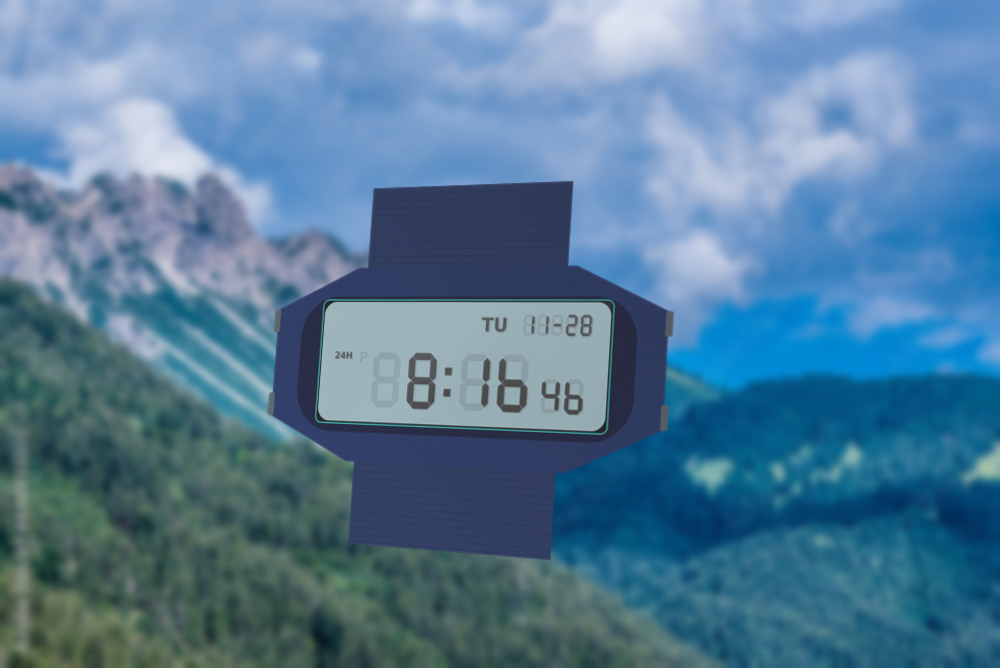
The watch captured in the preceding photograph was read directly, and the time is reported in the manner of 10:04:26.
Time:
8:16:46
